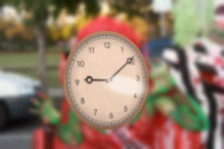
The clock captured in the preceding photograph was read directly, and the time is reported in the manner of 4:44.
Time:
9:09
